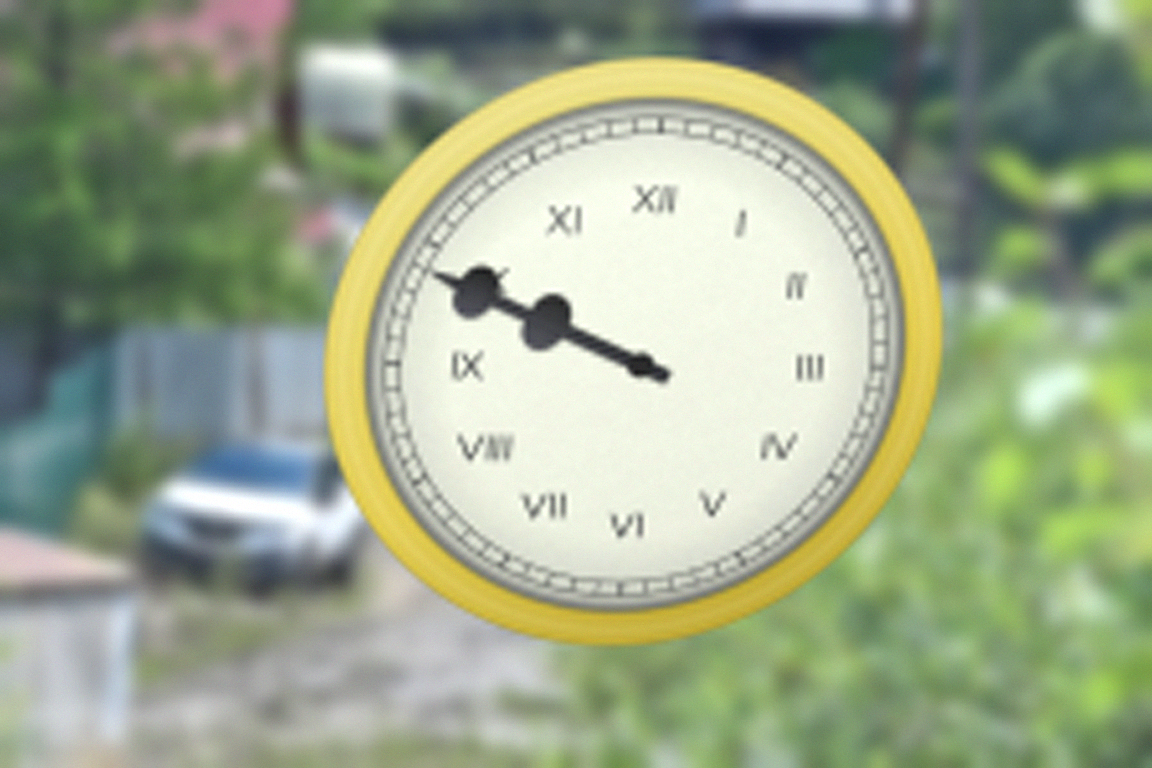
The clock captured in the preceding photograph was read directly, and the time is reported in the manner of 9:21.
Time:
9:49
